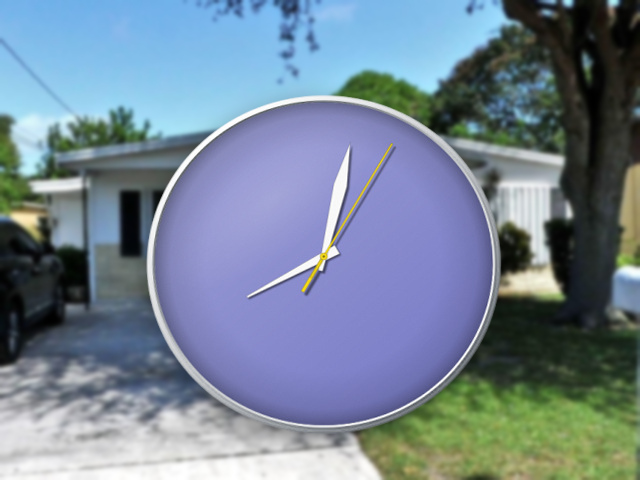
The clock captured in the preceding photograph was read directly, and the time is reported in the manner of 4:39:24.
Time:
8:02:05
